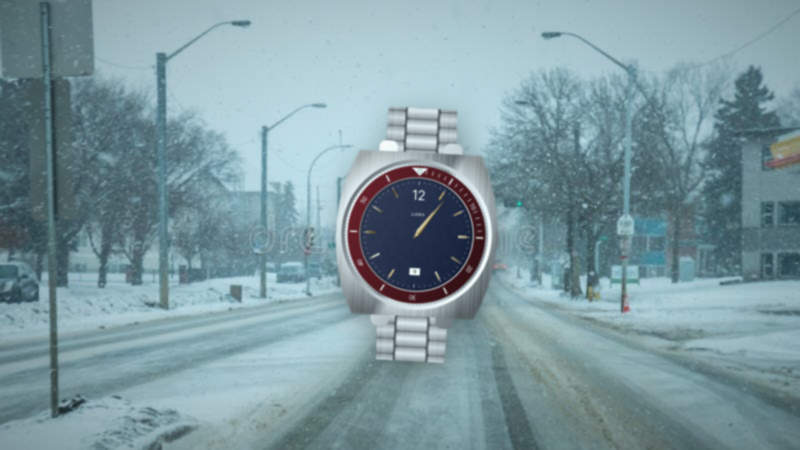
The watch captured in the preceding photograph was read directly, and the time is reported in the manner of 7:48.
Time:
1:06
